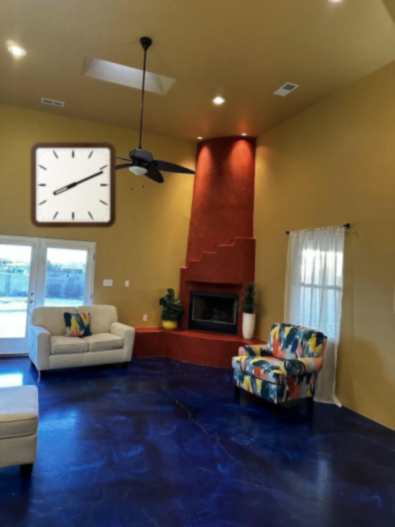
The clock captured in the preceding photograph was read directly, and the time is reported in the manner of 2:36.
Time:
8:11
